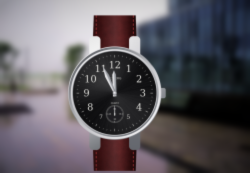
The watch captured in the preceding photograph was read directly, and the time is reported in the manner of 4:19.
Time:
11:56
